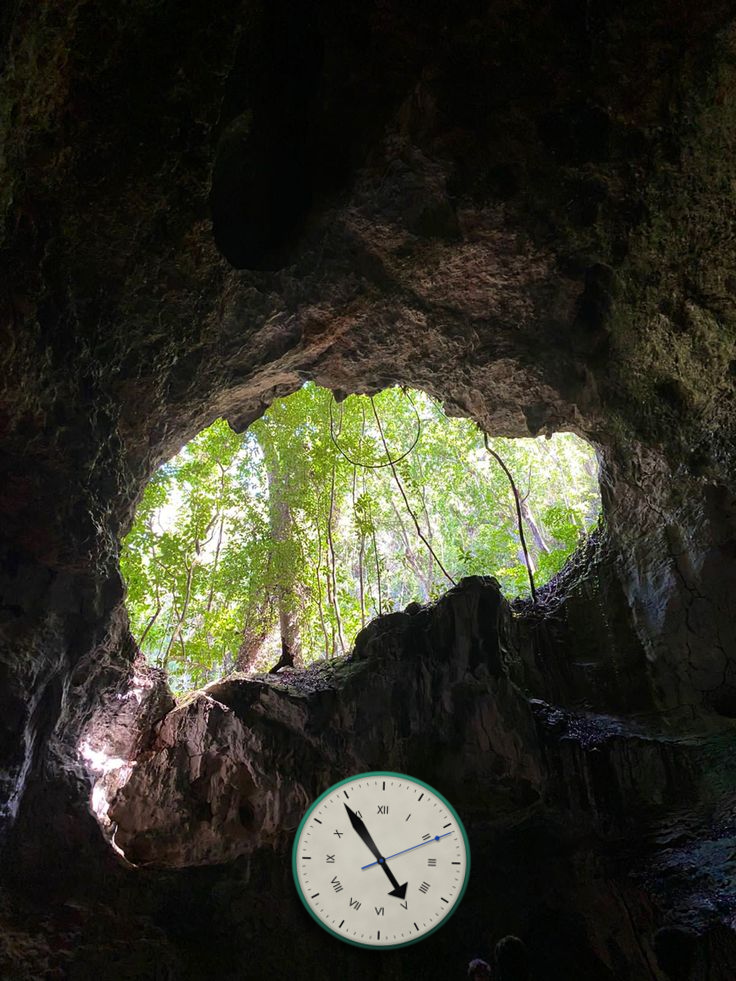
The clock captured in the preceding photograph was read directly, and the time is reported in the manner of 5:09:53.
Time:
4:54:11
